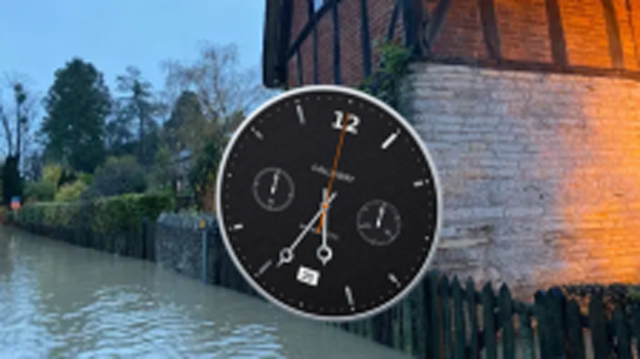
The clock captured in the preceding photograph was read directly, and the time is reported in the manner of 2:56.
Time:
5:34
